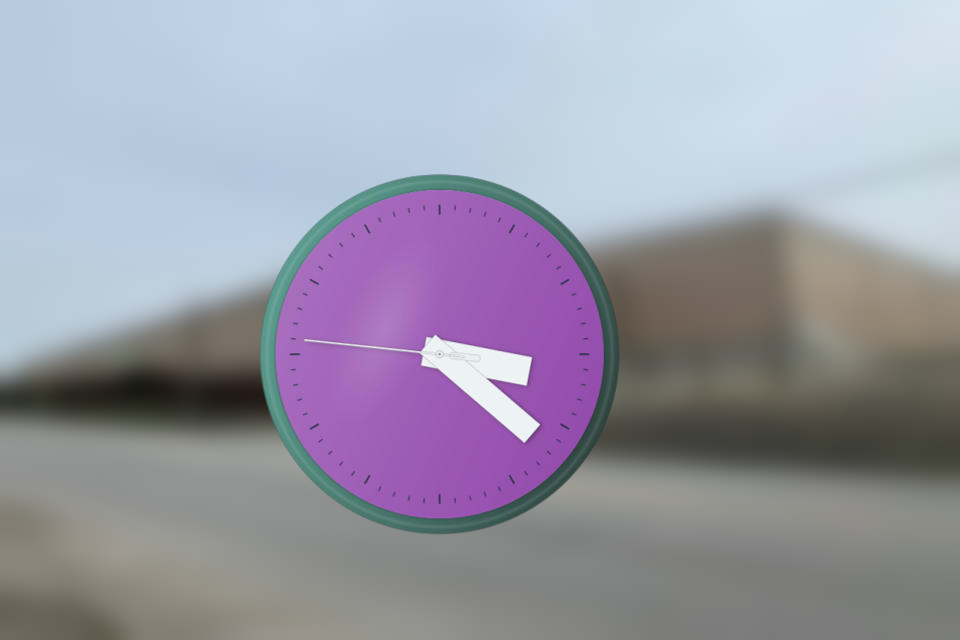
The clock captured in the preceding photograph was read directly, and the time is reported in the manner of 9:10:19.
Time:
3:21:46
